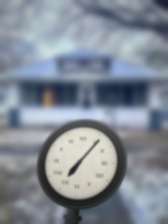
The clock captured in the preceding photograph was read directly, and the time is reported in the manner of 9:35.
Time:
7:06
